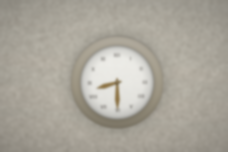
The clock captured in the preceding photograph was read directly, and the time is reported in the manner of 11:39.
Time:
8:30
